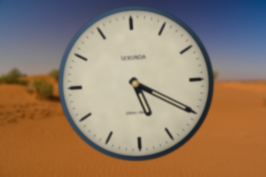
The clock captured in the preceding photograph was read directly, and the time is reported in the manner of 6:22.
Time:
5:20
